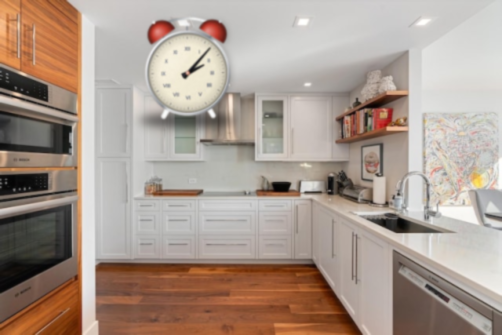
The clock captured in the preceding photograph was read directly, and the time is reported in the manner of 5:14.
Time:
2:07
